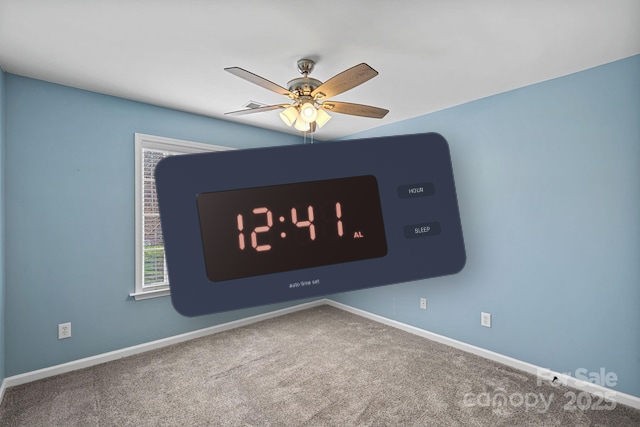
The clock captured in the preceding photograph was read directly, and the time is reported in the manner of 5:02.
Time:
12:41
